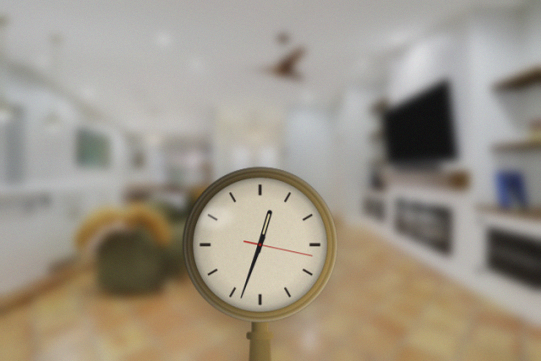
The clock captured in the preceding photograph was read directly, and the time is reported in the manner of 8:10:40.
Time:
12:33:17
